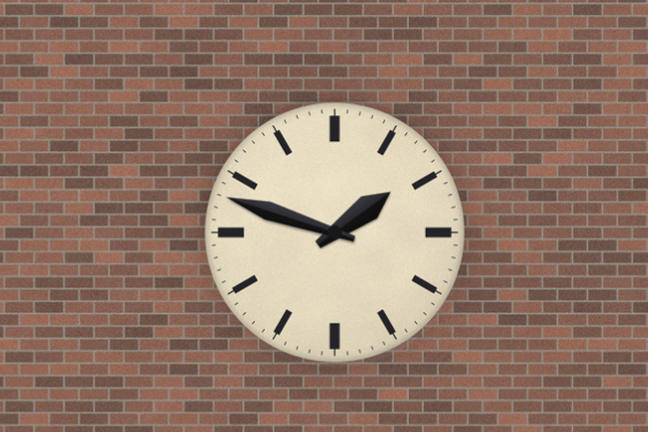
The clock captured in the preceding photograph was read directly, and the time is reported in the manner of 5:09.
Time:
1:48
